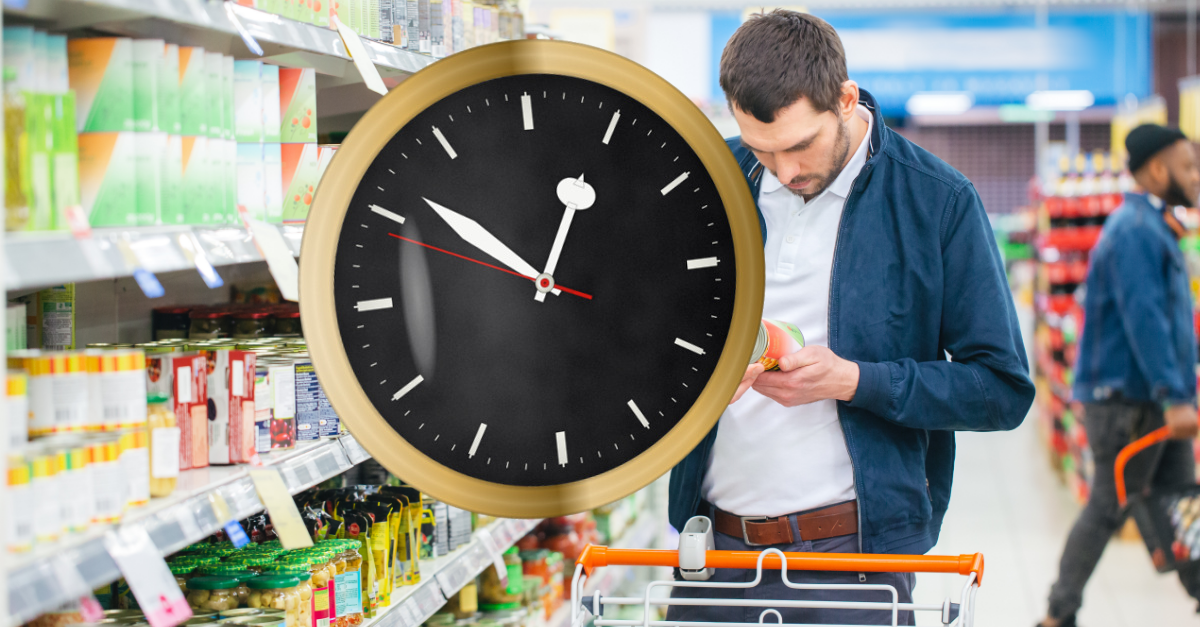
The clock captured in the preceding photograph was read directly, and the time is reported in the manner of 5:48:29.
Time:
12:51:49
